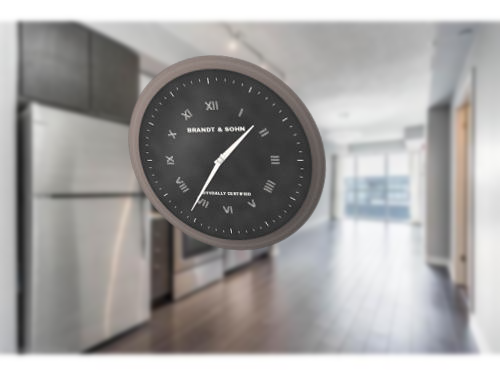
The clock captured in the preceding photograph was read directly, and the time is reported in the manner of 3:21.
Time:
1:36
